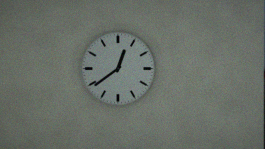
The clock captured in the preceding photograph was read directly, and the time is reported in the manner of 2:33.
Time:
12:39
